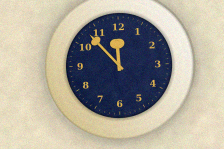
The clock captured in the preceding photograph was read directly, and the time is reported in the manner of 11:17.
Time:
11:53
